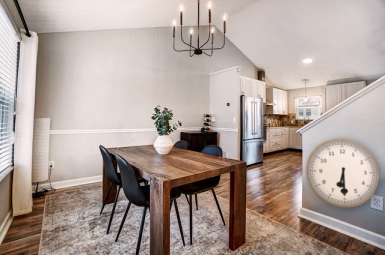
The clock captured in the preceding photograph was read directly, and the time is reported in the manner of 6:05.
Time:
6:30
